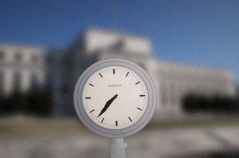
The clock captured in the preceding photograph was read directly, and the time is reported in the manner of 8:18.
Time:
7:37
